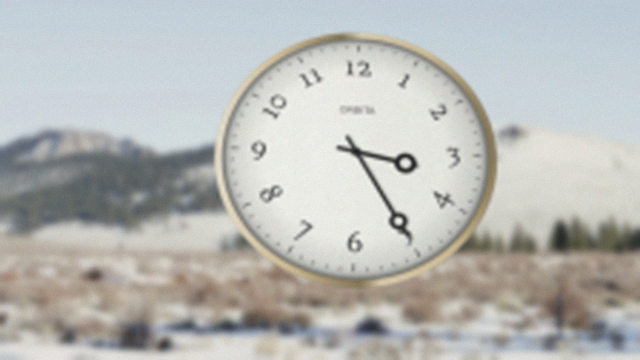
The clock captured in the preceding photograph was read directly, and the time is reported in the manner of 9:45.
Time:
3:25
